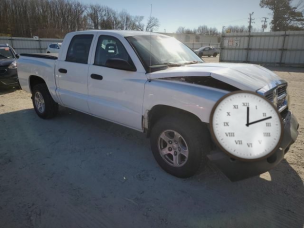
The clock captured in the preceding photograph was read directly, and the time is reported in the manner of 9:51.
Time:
12:12
